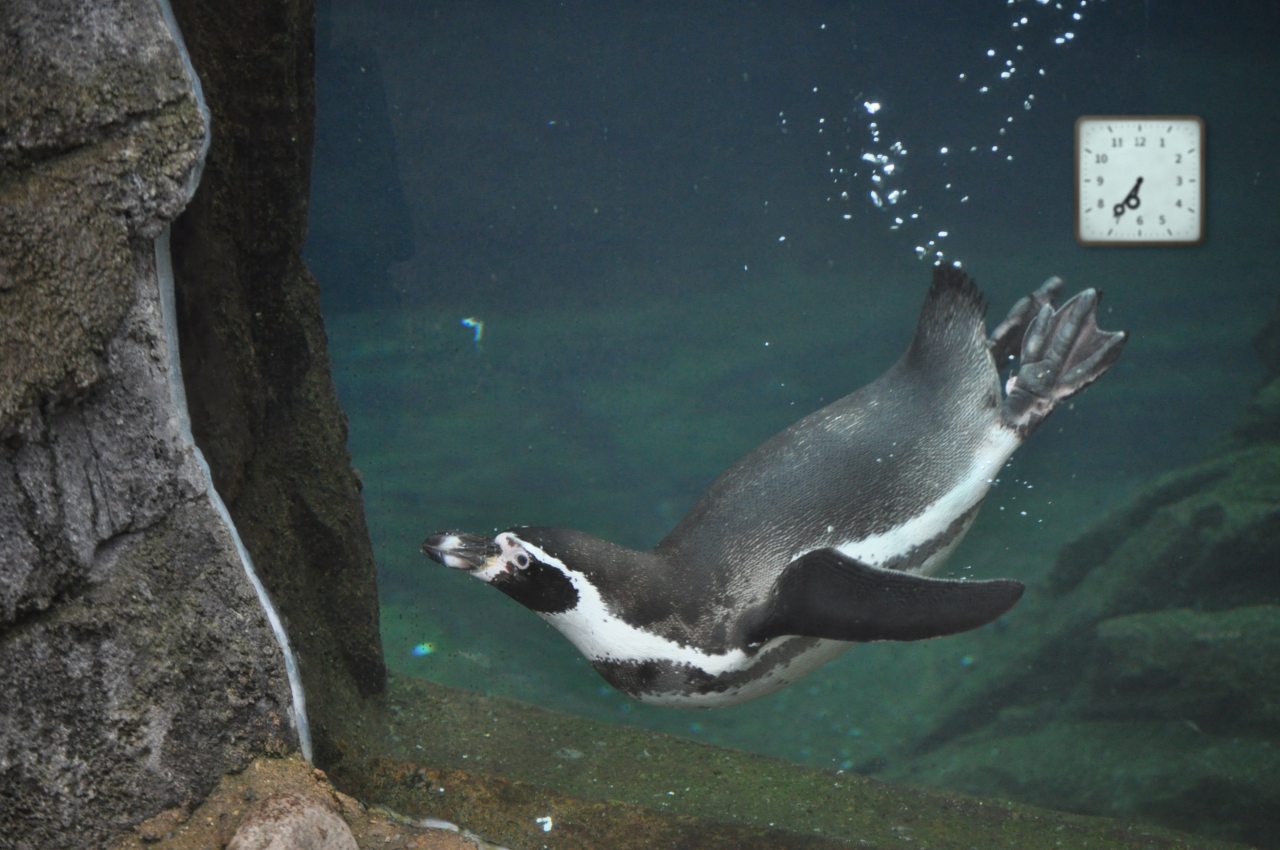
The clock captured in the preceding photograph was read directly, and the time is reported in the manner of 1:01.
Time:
6:36
